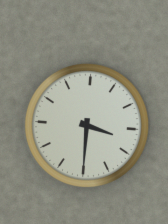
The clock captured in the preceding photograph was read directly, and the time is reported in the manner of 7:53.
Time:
3:30
